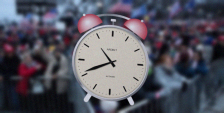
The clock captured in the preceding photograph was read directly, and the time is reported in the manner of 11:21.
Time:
10:41
